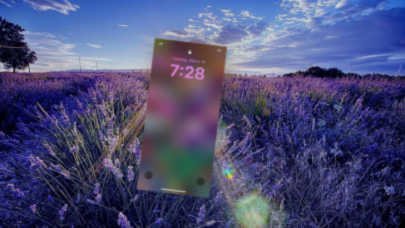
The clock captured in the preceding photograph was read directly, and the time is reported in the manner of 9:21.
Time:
7:28
